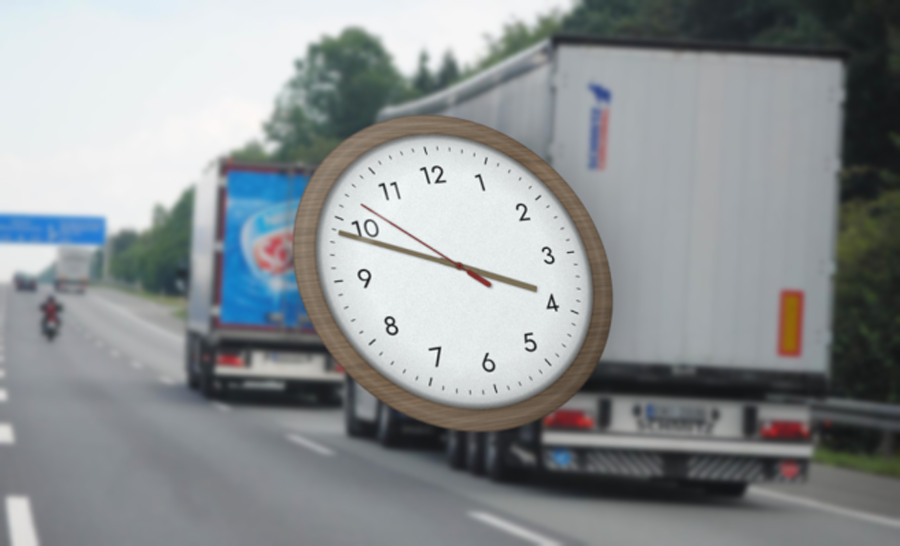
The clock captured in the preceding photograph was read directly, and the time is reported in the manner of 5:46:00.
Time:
3:48:52
